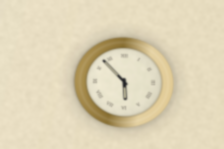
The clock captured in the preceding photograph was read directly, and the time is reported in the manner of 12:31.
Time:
5:53
